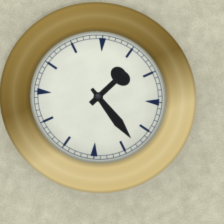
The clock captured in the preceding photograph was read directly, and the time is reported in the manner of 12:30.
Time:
1:23
